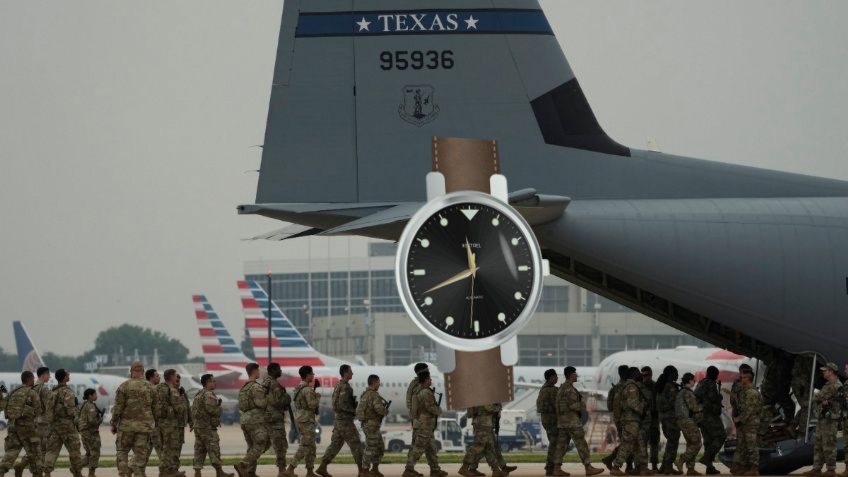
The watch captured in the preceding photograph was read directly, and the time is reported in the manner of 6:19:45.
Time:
11:41:31
